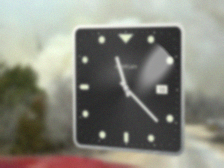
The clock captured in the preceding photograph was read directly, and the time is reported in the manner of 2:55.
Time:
11:22
